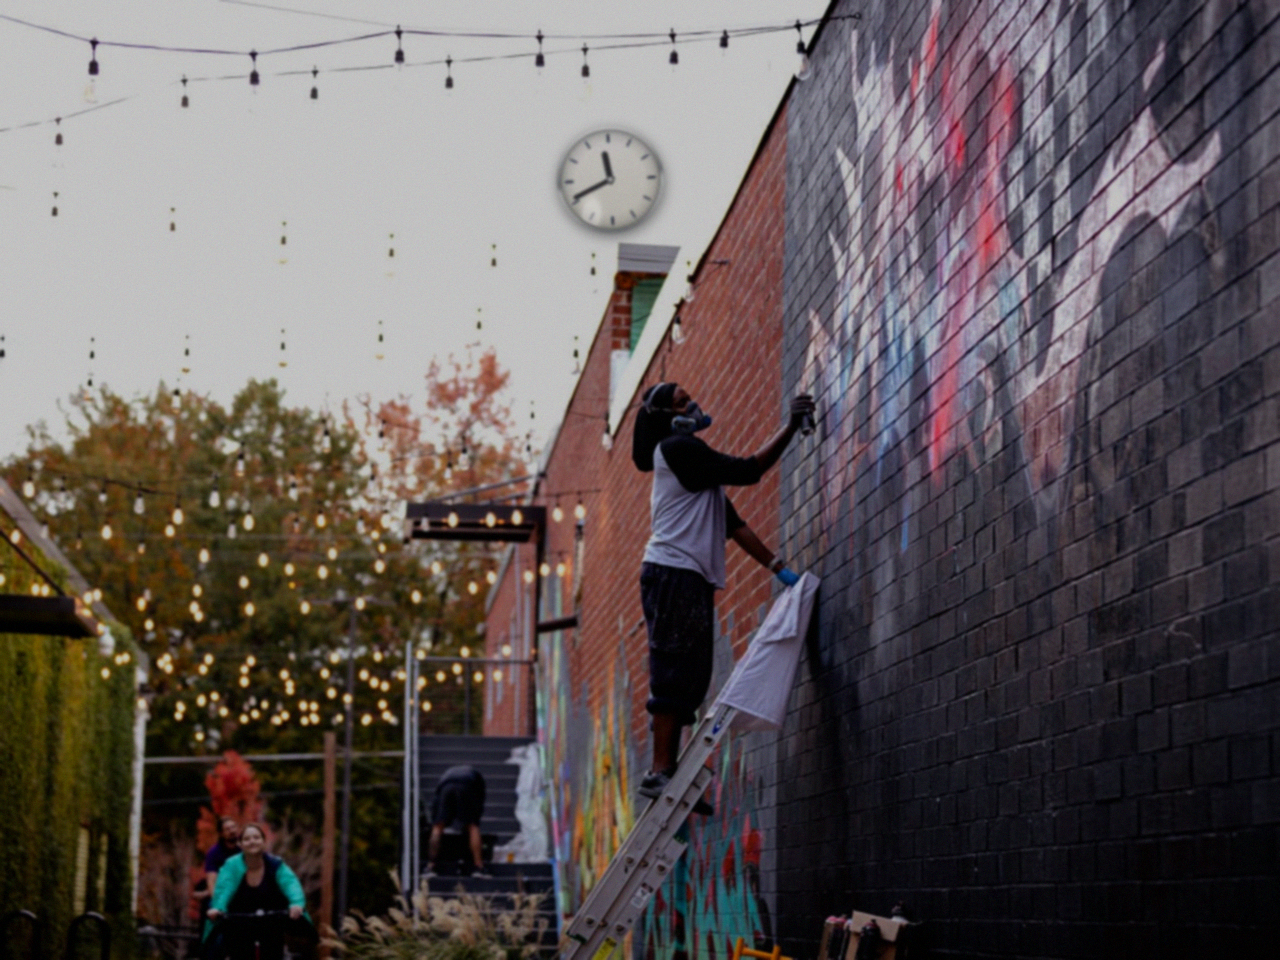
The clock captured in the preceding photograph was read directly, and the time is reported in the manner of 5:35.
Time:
11:41
